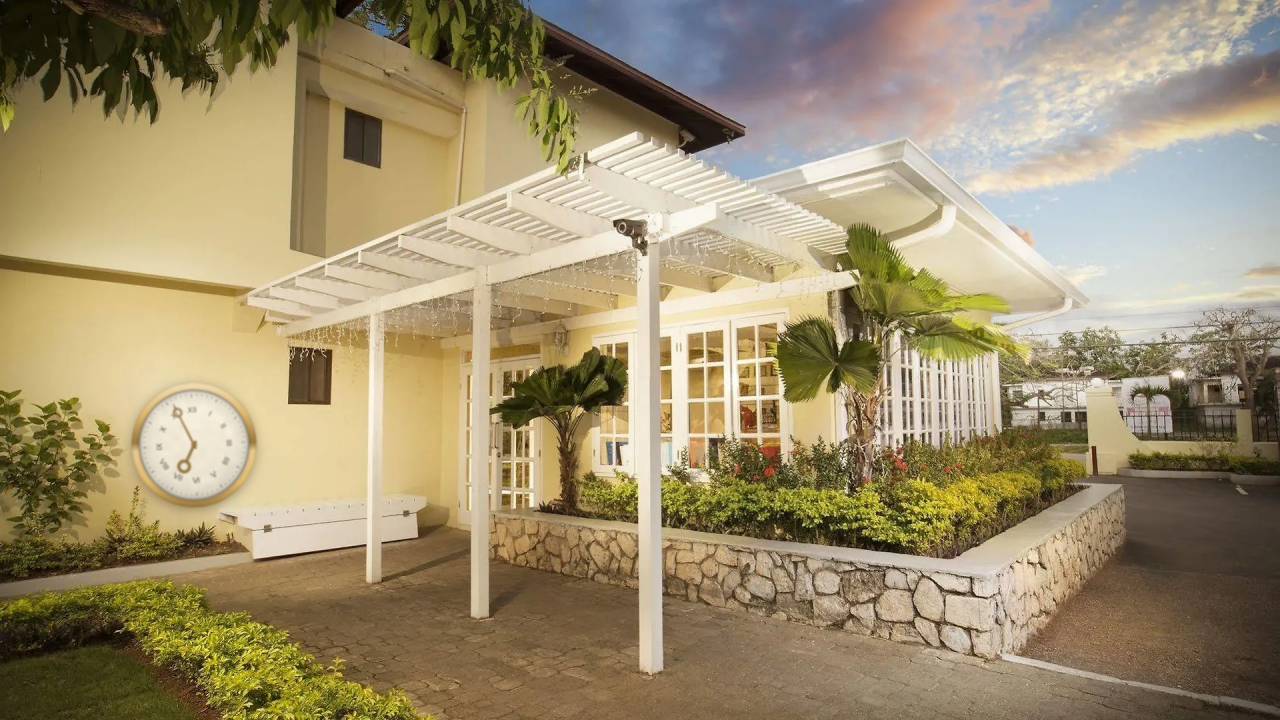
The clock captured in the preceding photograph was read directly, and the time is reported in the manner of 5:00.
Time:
6:56
